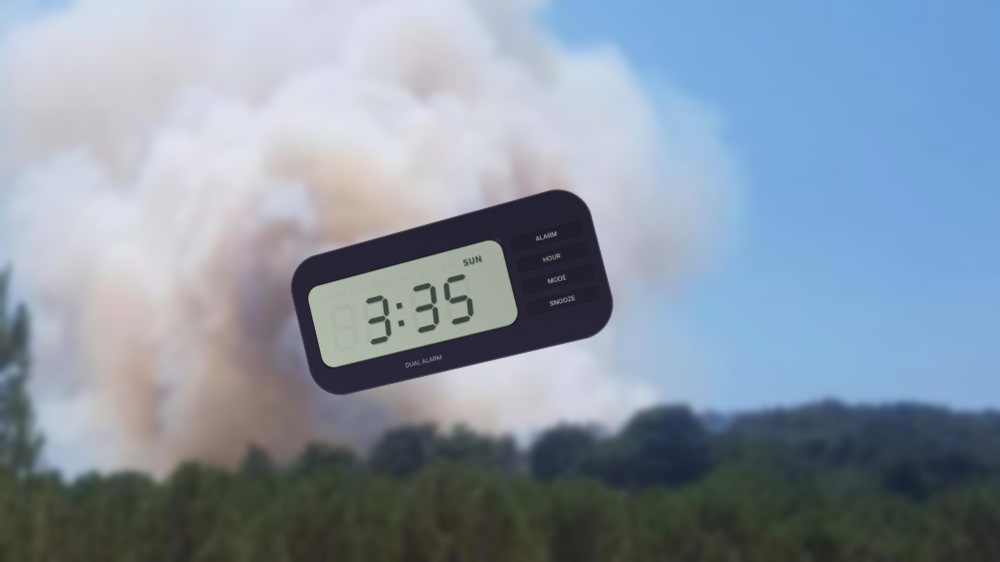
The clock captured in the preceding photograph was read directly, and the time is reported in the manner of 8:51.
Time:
3:35
